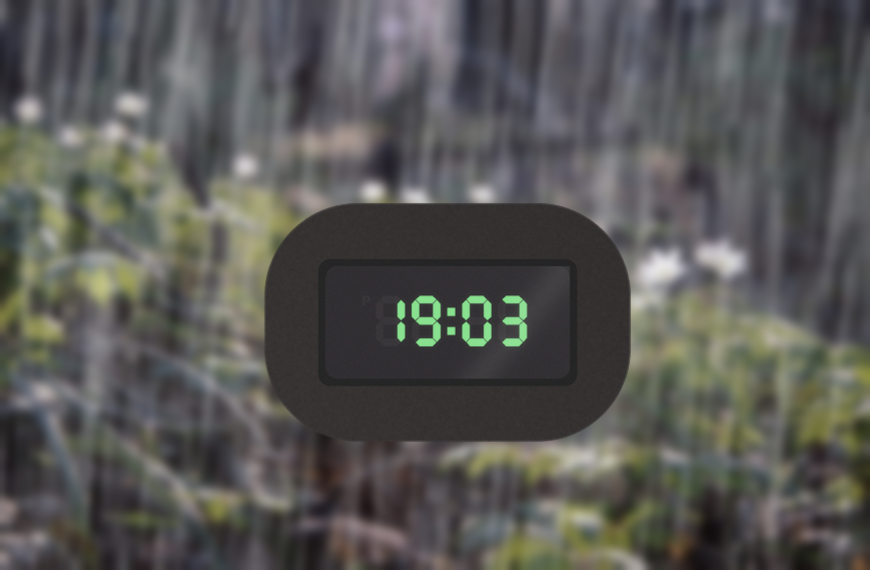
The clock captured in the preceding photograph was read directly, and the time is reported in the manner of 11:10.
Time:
19:03
